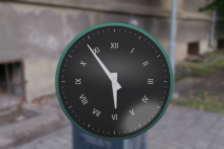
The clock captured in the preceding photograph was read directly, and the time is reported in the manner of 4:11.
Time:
5:54
